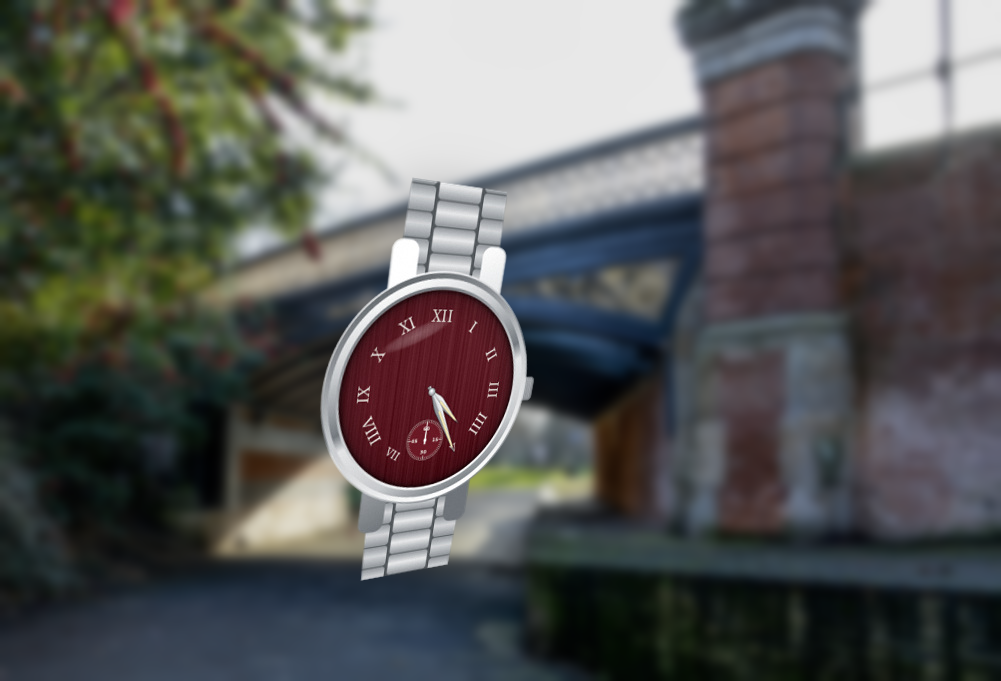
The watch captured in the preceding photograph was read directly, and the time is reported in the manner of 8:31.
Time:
4:25
